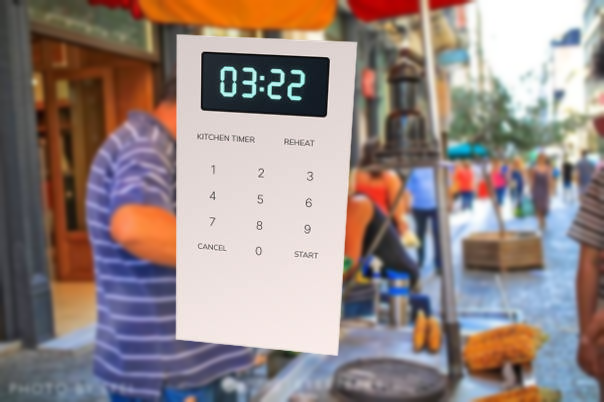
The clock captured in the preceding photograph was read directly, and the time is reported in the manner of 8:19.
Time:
3:22
